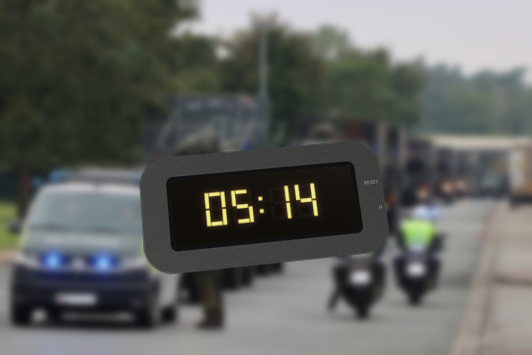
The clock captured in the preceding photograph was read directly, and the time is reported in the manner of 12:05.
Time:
5:14
